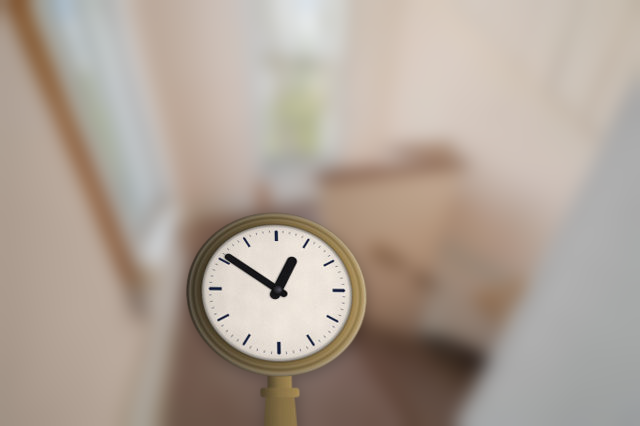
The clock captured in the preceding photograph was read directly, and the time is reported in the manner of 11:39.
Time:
12:51
